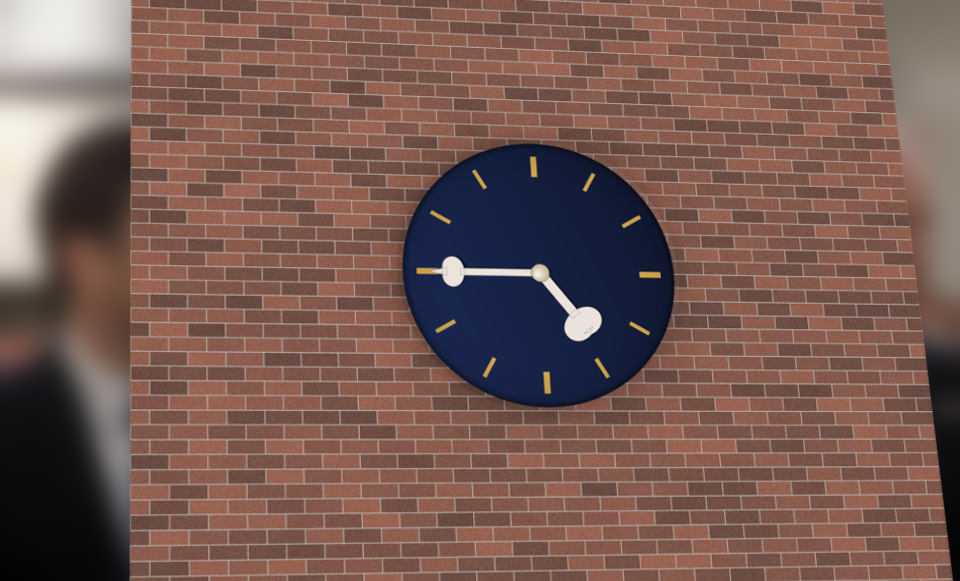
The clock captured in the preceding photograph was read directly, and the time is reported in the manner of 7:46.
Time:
4:45
